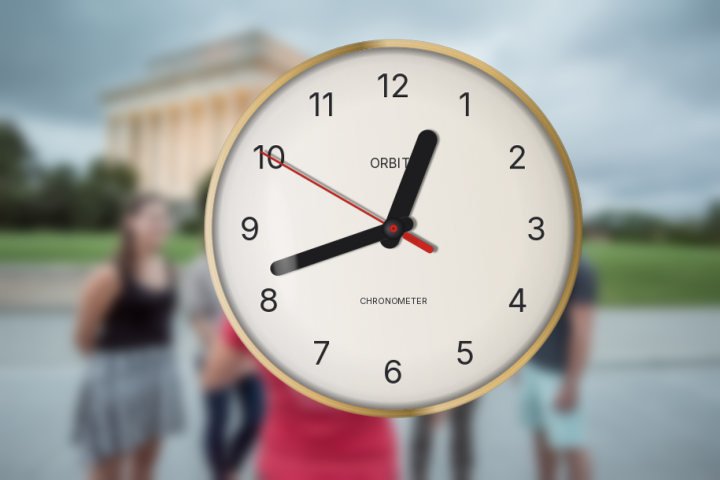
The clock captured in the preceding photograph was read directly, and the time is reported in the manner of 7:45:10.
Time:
12:41:50
